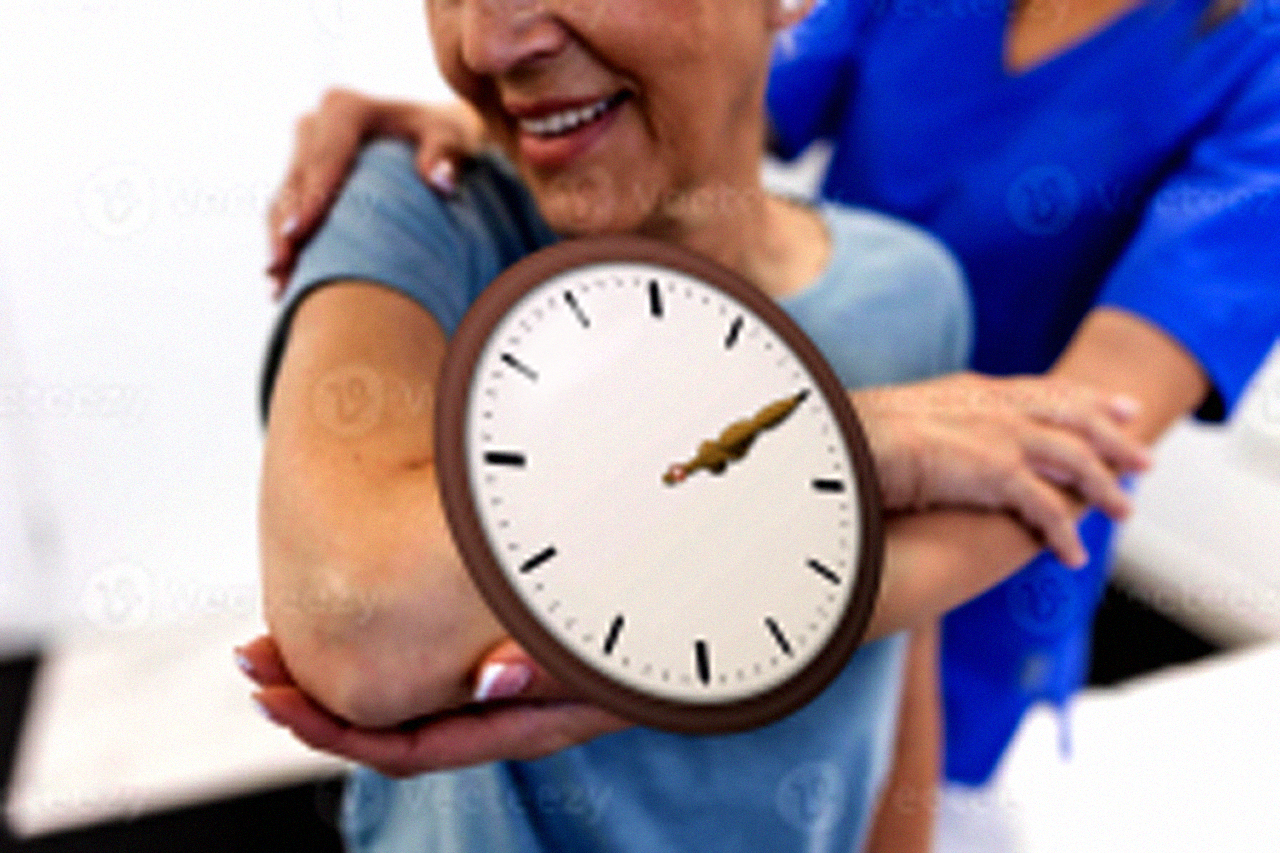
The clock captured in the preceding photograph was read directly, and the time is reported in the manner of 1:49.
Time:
2:10
